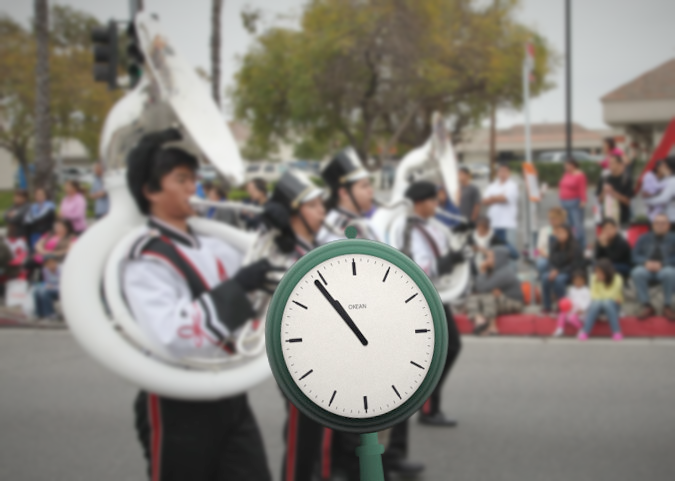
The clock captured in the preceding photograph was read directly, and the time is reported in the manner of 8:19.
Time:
10:54
